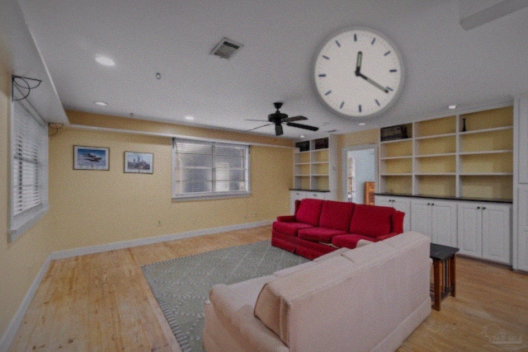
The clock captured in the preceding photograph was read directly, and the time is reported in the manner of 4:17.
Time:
12:21
